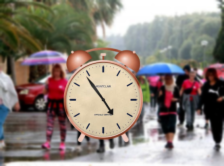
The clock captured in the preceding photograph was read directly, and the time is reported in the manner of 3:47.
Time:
4:54
